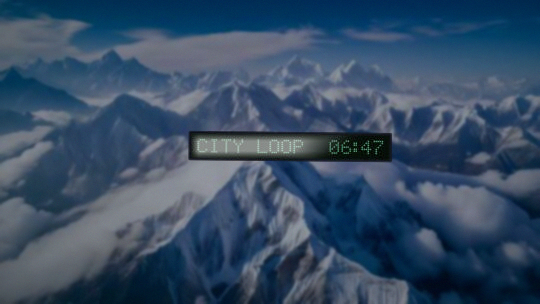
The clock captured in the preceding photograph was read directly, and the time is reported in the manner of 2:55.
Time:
6:47
